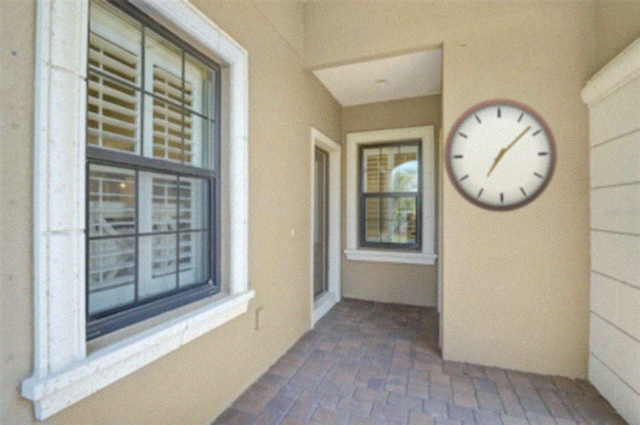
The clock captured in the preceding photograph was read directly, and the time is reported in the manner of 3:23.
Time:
7:08
